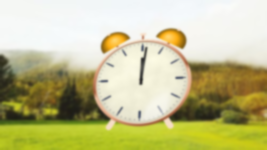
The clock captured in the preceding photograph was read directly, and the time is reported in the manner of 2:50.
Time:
12:01
